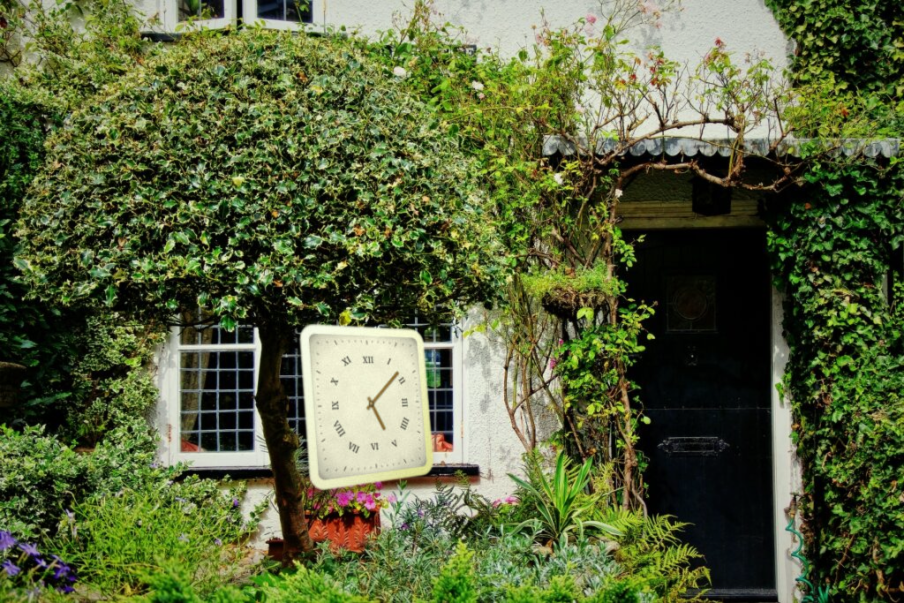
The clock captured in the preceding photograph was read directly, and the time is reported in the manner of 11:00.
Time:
5:08
